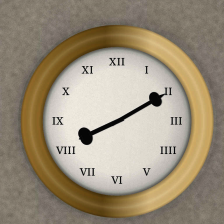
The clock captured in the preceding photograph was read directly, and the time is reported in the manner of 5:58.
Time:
8:10
